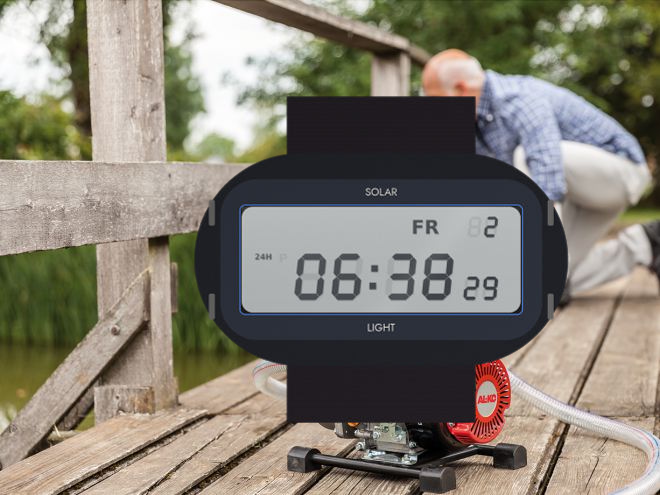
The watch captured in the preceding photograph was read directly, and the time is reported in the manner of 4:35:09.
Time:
6:38:29
